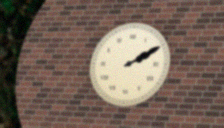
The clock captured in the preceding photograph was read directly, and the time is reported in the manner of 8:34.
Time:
2:10
